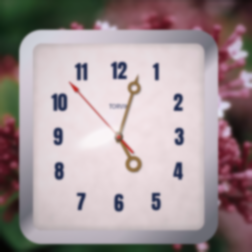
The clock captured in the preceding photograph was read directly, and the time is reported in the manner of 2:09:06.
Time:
5:02:53
